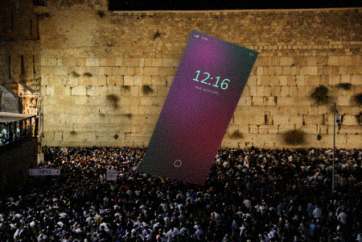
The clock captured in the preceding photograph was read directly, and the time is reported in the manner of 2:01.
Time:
12:16
